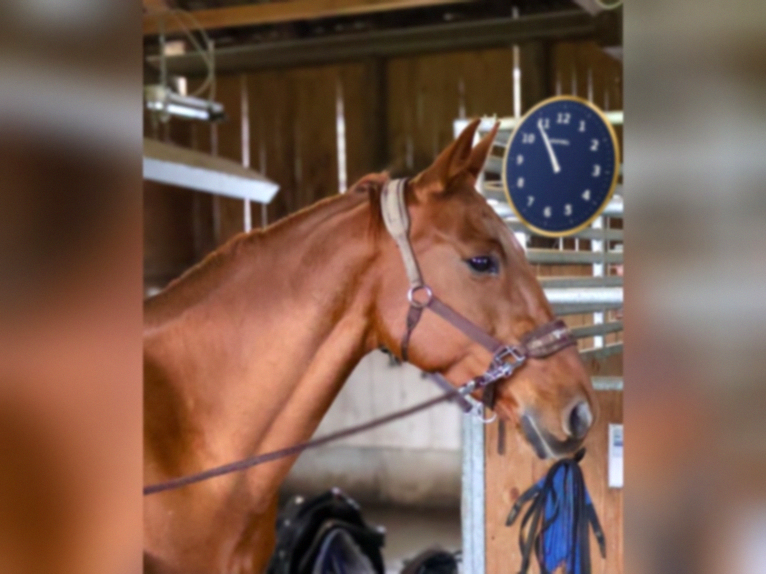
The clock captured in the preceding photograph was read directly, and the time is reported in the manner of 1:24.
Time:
10:54
